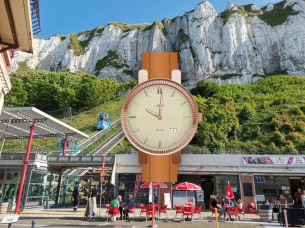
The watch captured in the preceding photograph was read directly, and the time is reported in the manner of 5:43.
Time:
10:01
